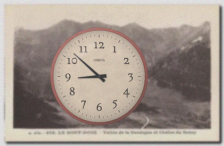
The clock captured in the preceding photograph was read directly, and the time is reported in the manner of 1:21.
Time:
8:52
